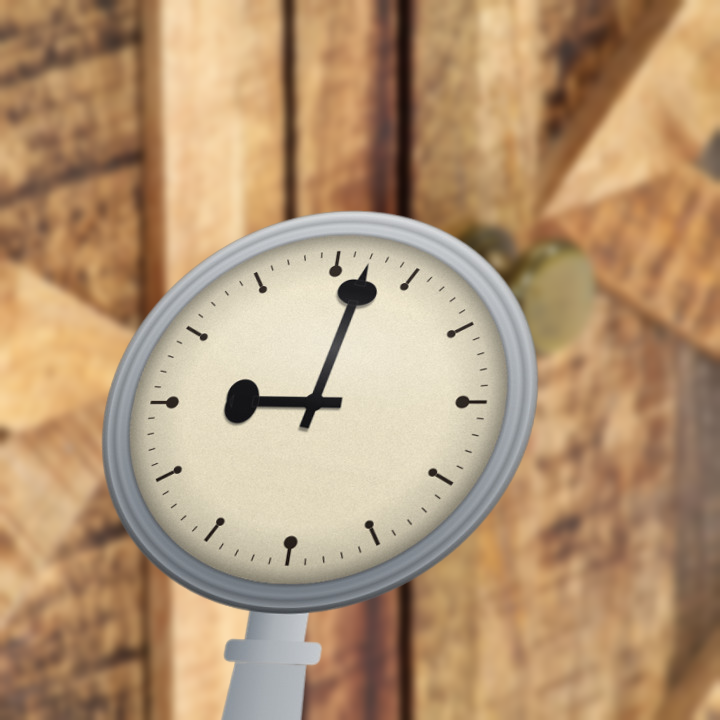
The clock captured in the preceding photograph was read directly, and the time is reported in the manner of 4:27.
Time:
9:02
